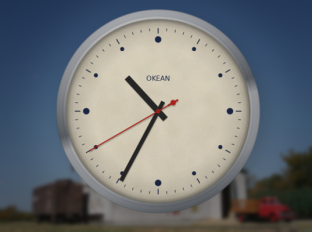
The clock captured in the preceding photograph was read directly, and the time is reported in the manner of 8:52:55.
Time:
10:34:40
